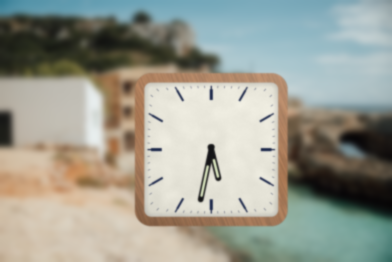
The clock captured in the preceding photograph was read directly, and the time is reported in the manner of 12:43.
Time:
5:32
